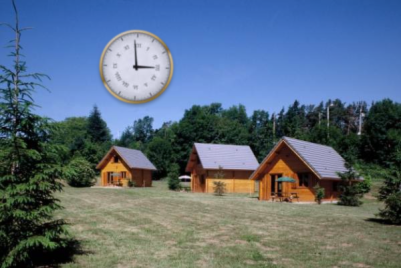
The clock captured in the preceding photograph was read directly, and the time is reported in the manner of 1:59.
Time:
2:59
